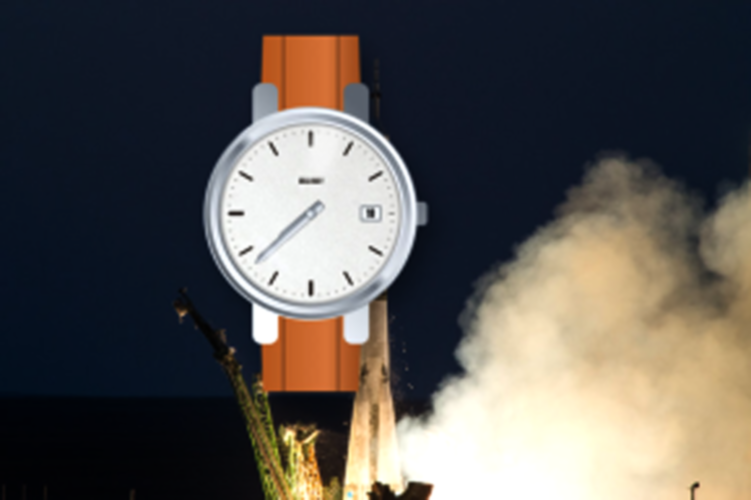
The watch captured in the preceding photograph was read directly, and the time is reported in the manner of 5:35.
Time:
7:38
